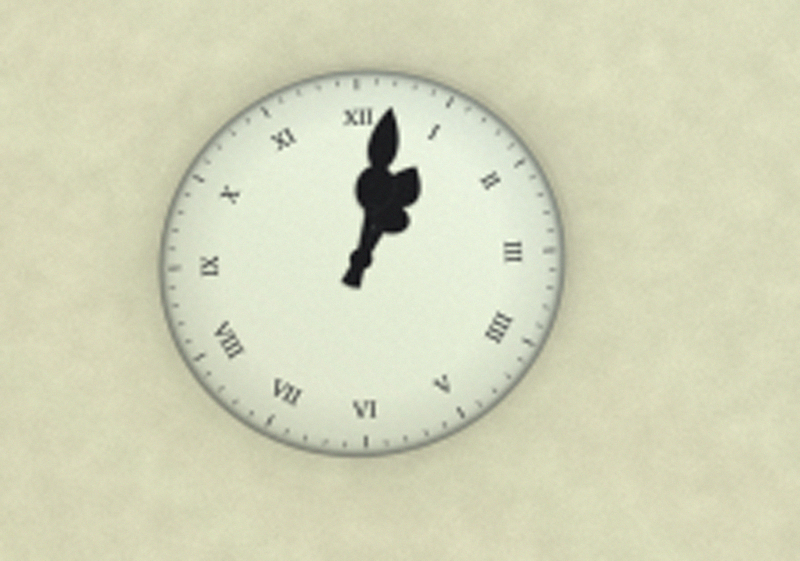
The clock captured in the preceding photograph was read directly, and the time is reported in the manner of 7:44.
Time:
1:02
